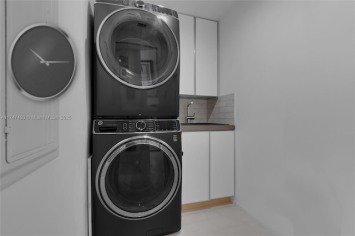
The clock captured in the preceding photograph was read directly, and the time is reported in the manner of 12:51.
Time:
10:15
